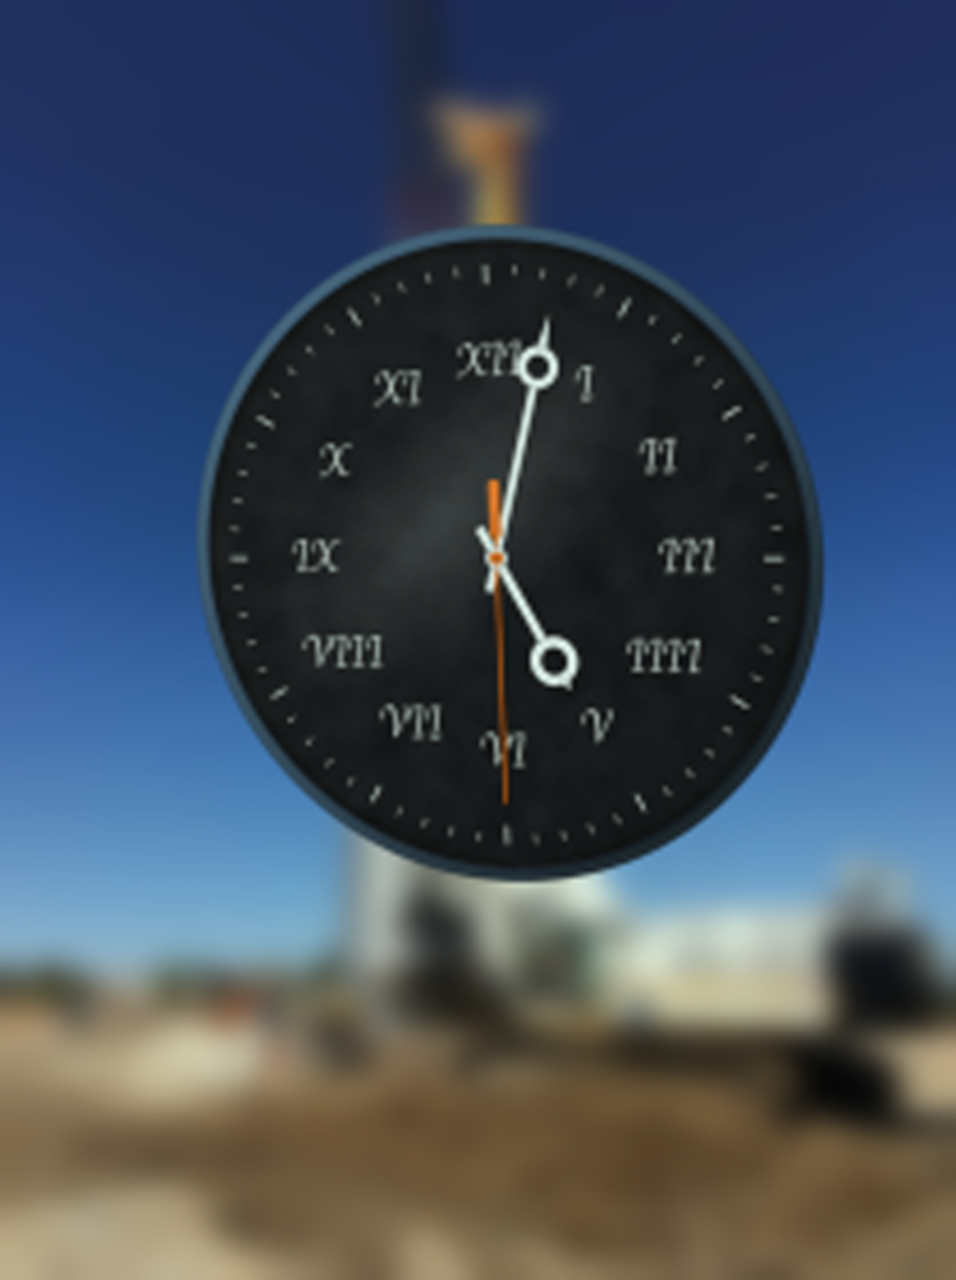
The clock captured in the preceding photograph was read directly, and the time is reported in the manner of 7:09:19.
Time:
5:02:30
